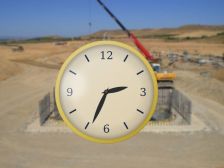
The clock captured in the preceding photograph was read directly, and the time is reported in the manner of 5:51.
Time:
2:34
